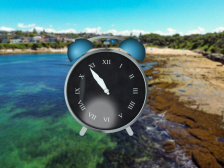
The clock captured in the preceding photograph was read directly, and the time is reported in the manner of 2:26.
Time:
10:54
